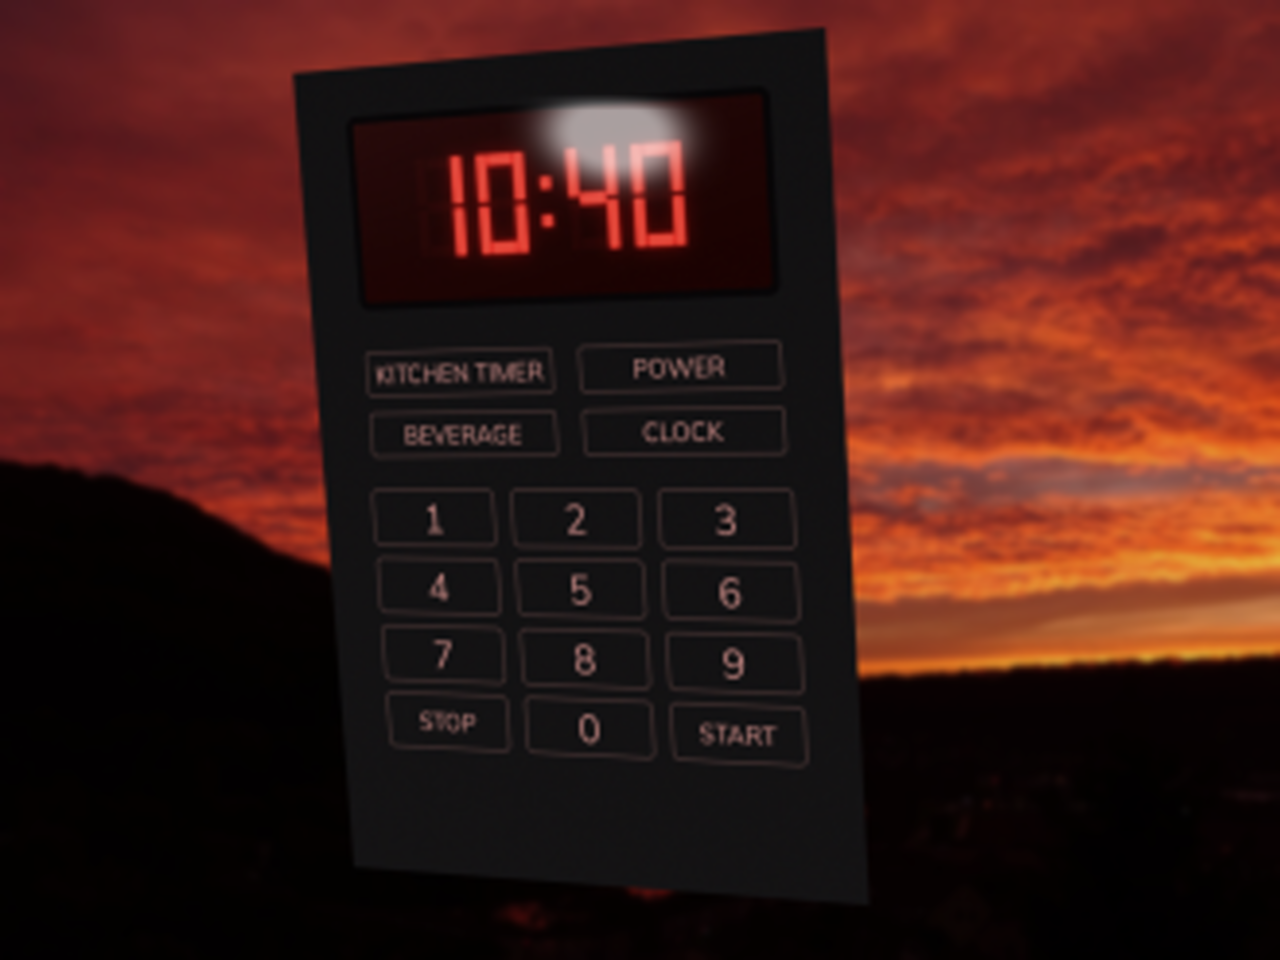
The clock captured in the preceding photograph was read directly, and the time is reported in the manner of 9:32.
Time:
10:40
